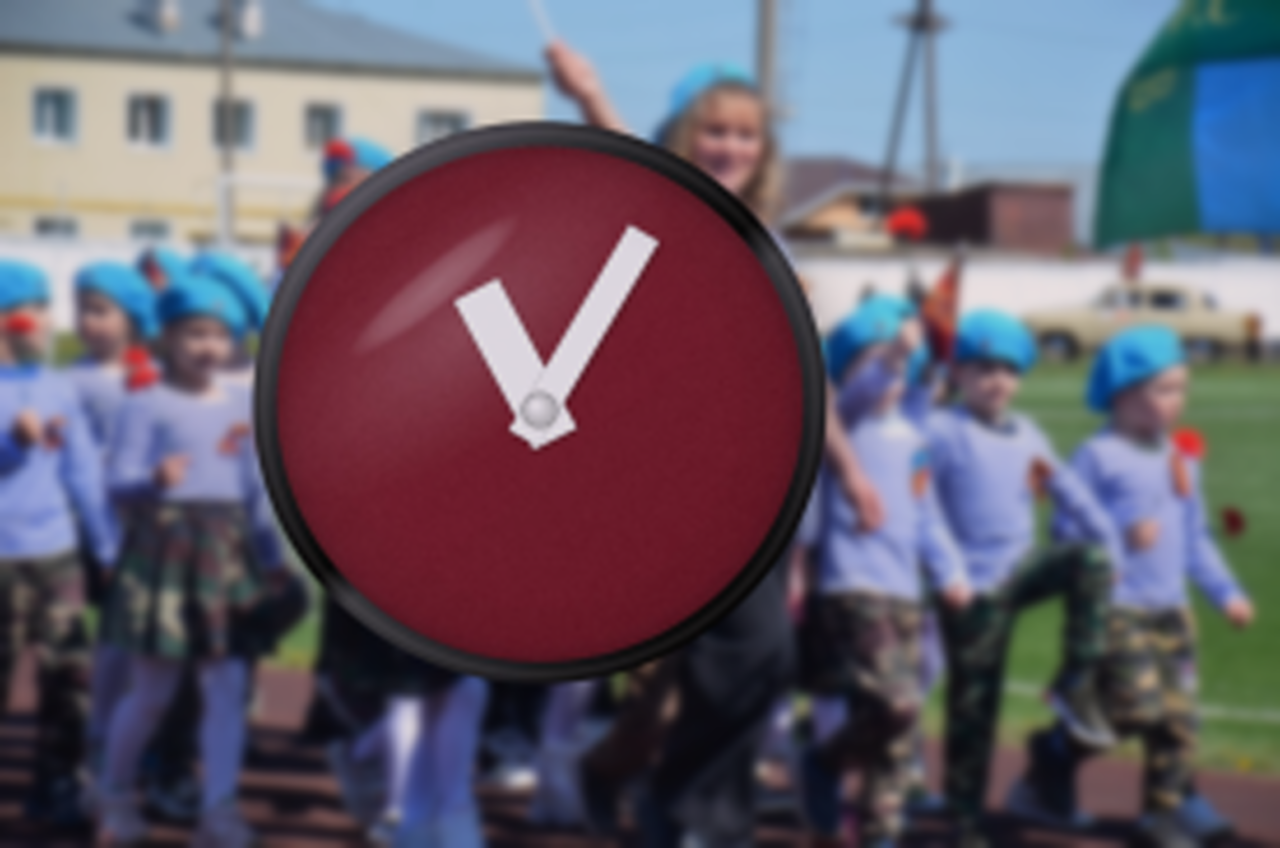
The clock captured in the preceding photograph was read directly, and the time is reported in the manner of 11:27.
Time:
11:05
